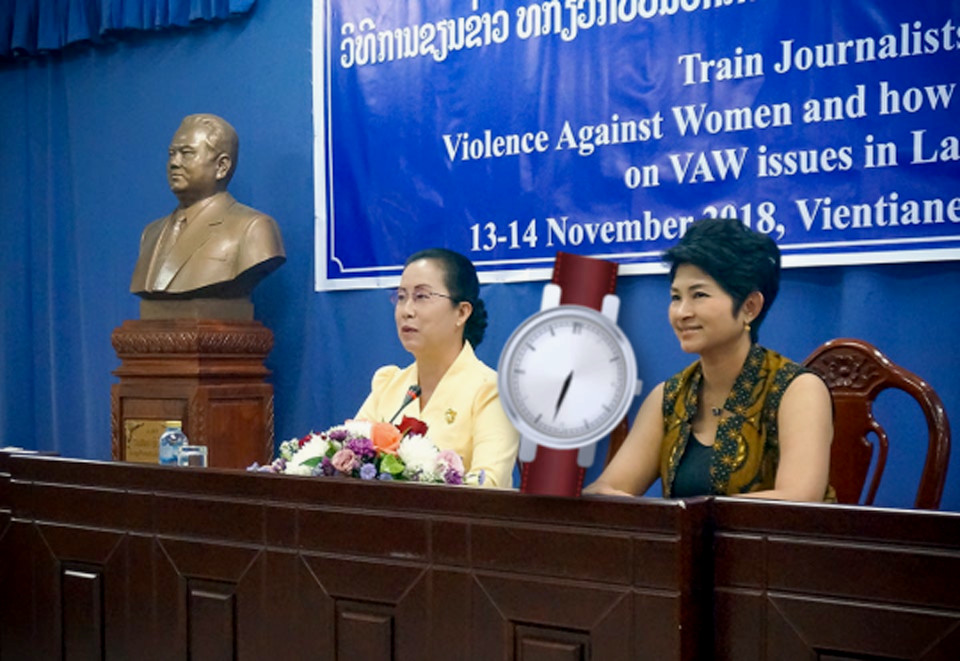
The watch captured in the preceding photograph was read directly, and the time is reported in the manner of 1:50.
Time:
6:32
